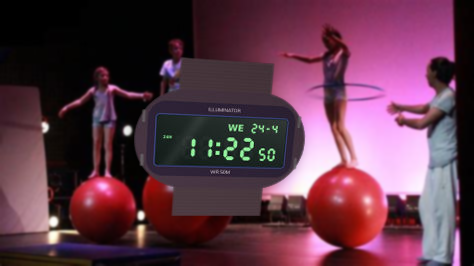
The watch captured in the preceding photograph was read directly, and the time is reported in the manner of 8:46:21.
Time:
11:22:50
